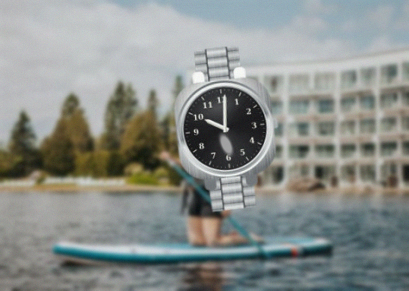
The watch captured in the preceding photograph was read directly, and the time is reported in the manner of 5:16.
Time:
10:01
